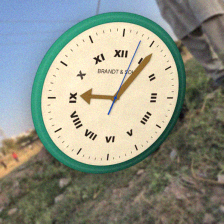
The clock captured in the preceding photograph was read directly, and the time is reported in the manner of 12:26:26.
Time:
9:06:03
